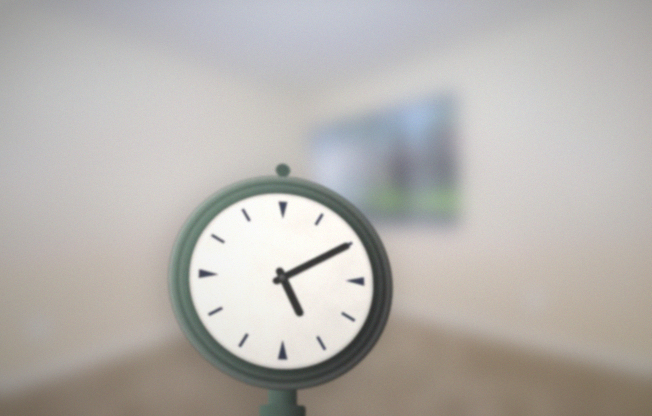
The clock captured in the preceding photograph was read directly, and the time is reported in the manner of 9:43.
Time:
5:10
